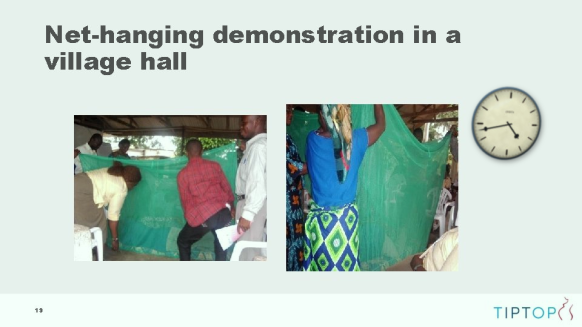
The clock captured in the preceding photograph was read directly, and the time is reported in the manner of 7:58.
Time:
4:43
